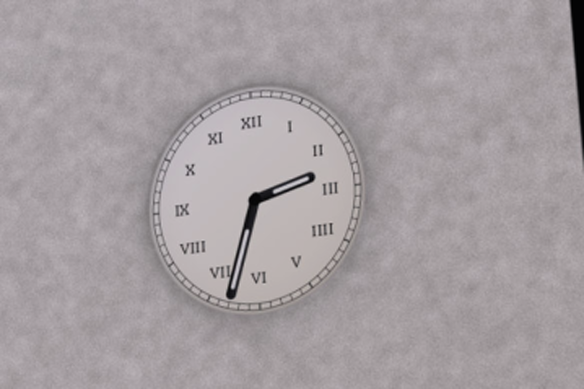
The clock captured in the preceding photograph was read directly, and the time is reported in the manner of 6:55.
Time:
2:33
